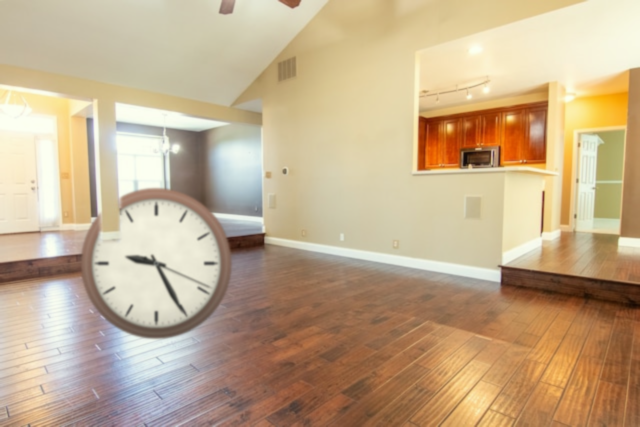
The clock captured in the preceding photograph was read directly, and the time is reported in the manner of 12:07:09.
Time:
9:25:19
